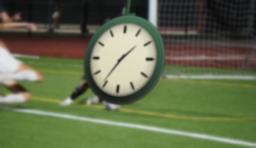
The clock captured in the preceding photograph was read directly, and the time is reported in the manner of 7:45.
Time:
1:36
